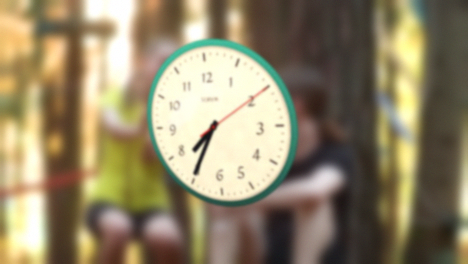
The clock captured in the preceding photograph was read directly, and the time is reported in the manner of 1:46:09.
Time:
7:35:10
